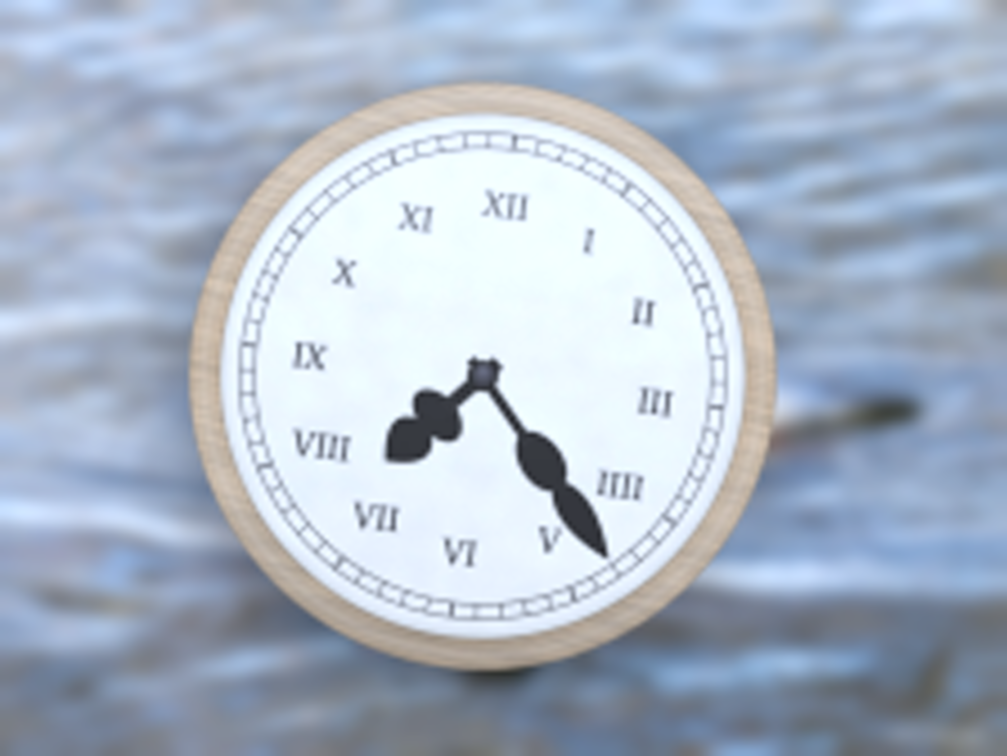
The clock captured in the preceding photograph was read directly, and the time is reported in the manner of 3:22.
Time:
7:23
